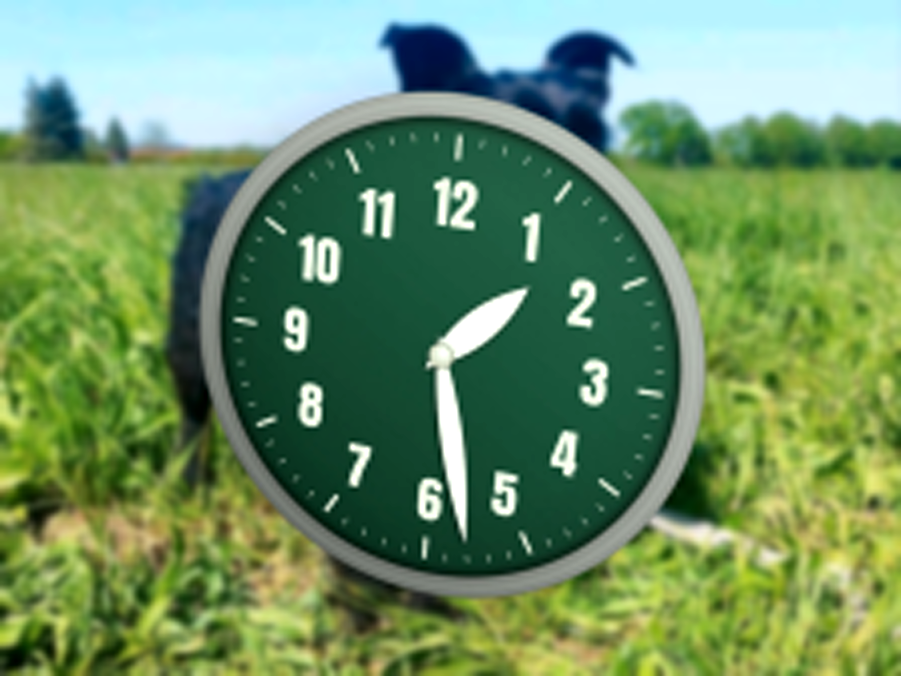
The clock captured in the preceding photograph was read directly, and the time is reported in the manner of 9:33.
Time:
1:28
